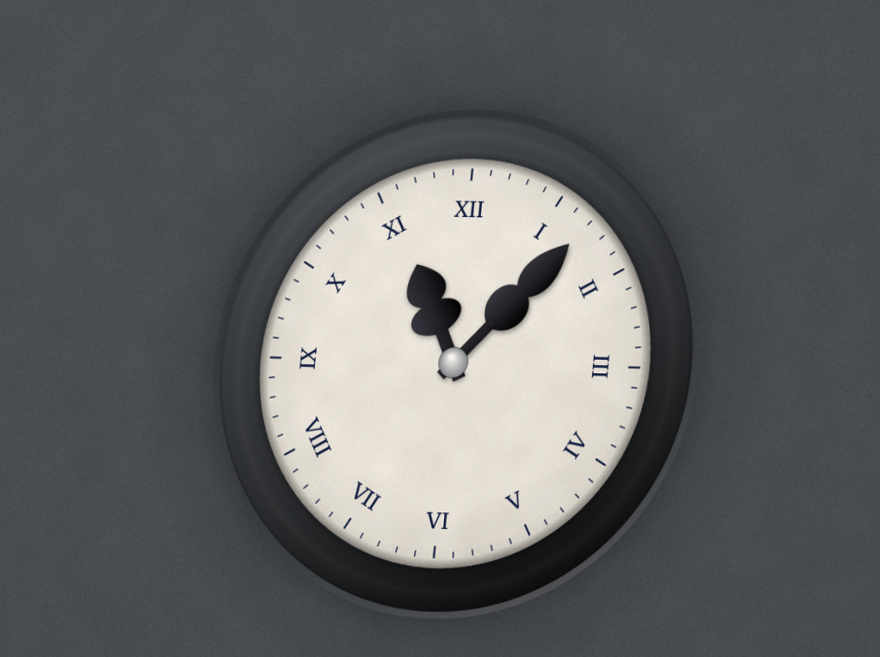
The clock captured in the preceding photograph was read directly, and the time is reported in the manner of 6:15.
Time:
11:07
